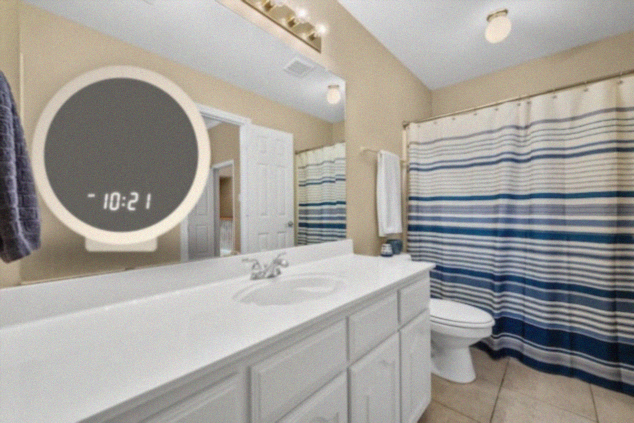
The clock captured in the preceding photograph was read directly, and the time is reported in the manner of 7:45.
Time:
10:21
